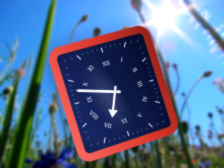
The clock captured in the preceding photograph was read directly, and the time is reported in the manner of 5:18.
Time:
6:48
